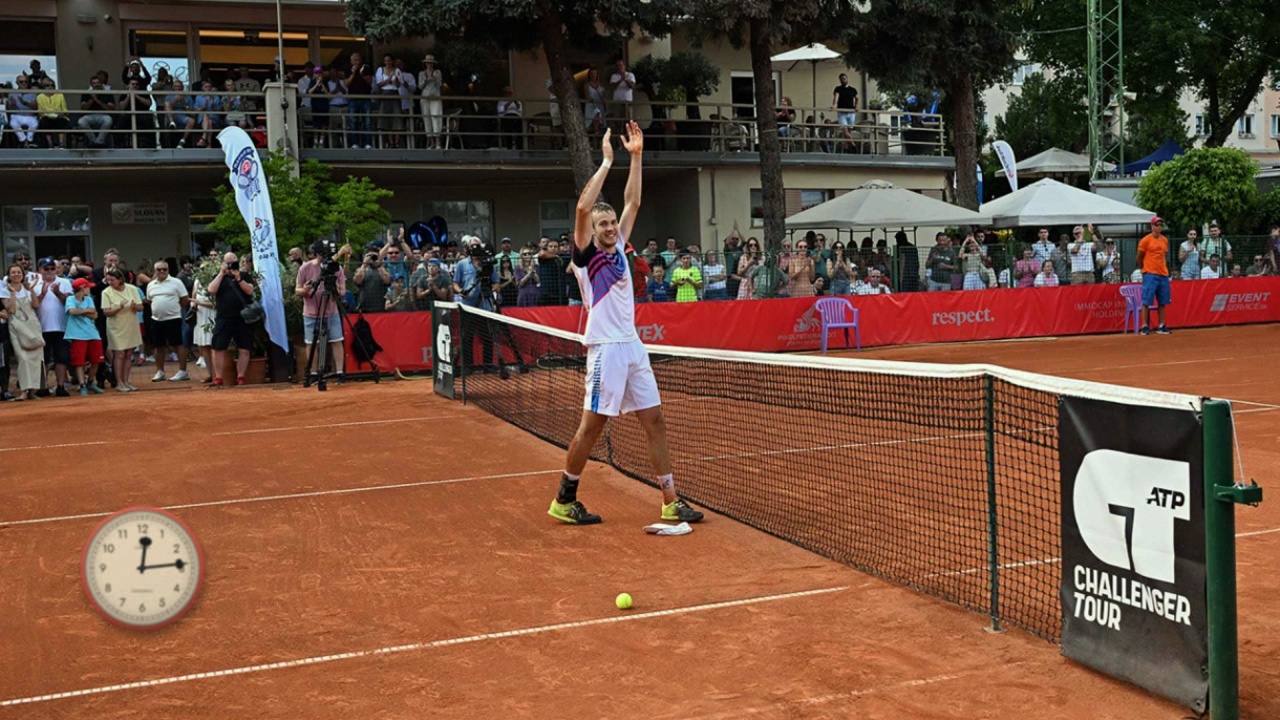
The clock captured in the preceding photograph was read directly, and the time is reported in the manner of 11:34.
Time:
12:14
